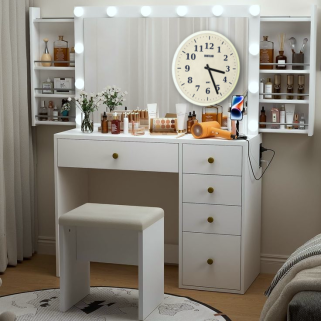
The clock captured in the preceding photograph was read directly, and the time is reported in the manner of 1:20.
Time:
3:26
